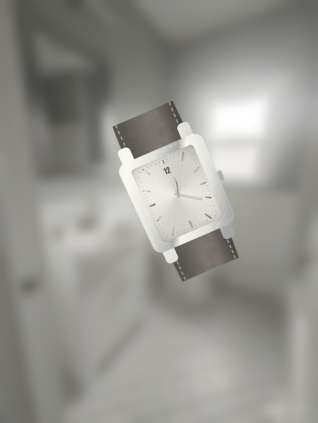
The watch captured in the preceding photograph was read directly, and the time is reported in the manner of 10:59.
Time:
12:21
